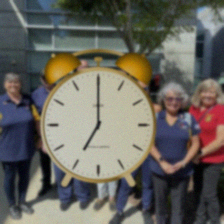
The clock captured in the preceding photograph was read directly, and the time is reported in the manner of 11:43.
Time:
7:00
